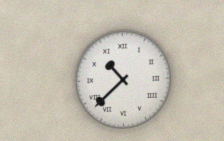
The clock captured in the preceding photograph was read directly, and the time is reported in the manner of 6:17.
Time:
10:38
